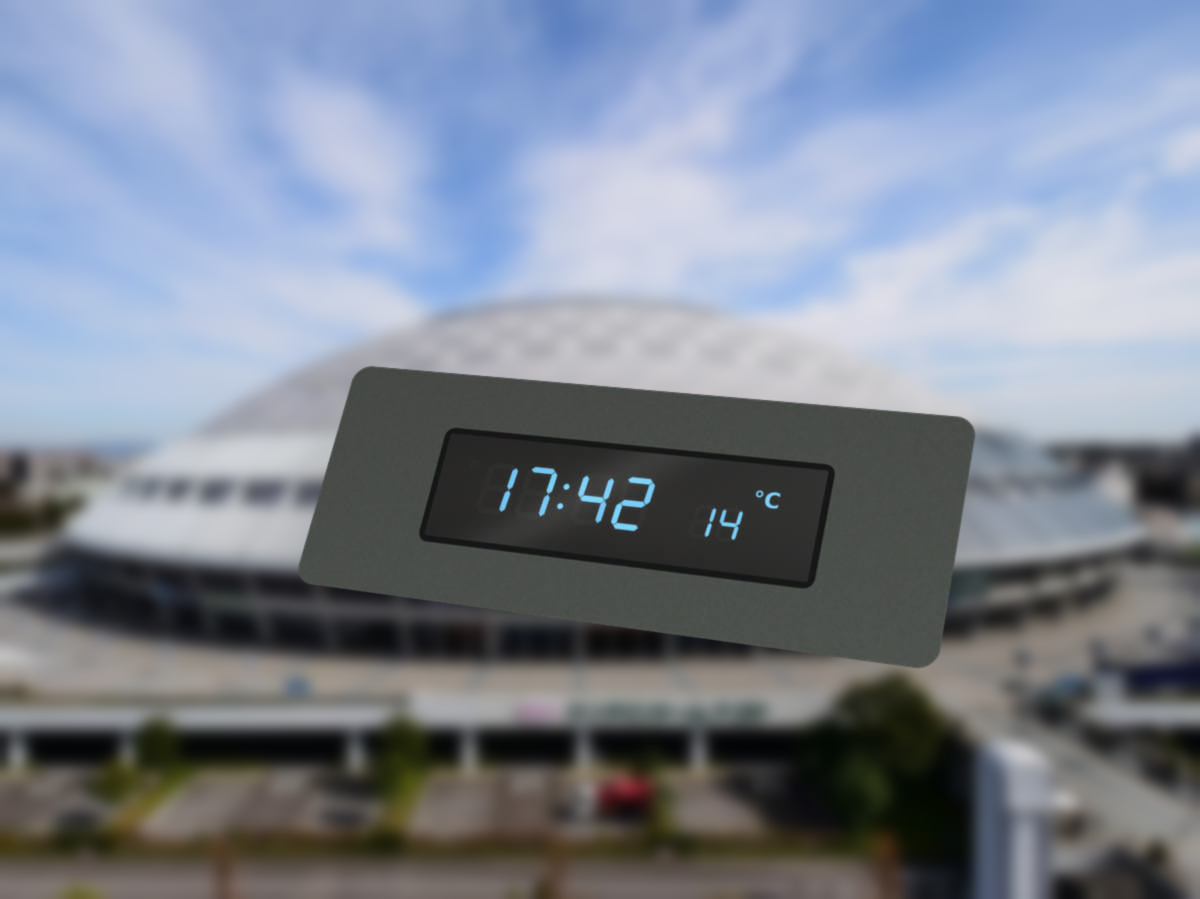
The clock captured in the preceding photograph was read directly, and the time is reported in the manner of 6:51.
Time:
17:42
